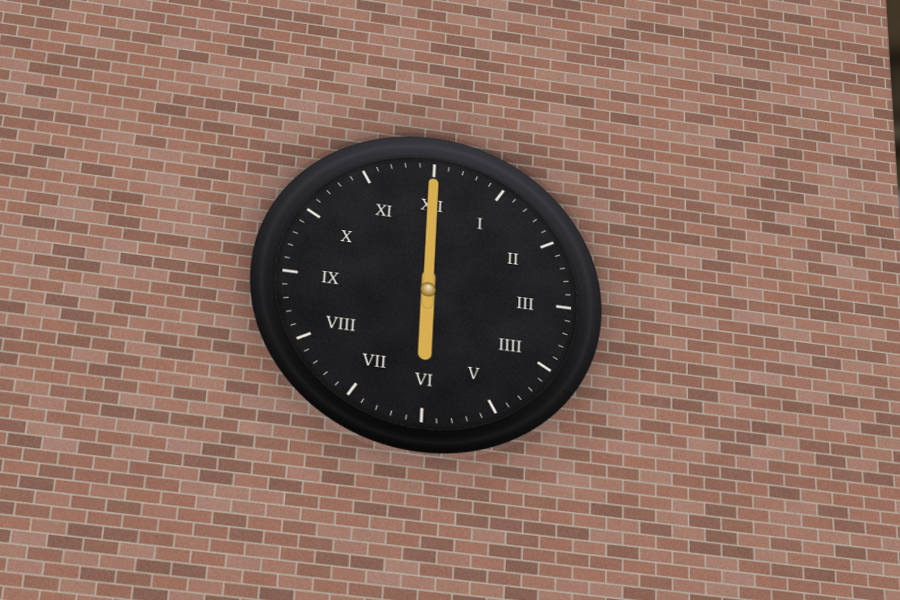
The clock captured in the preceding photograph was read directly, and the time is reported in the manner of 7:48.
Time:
6:00
